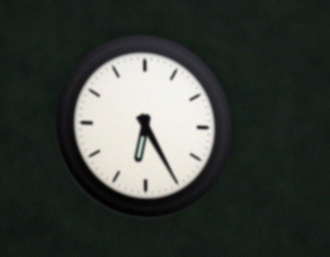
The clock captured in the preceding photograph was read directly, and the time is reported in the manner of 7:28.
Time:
6:25
